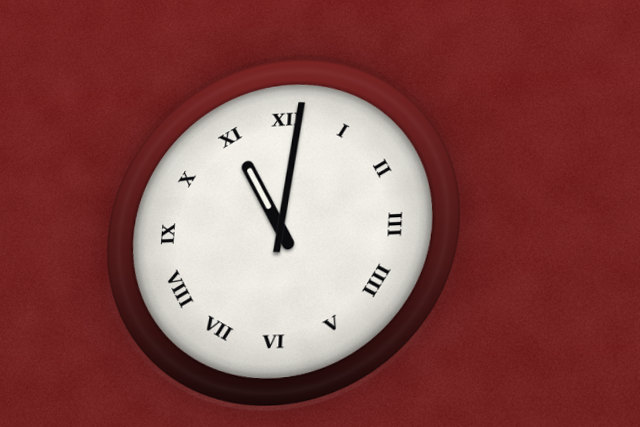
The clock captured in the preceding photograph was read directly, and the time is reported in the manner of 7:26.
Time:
11:01
